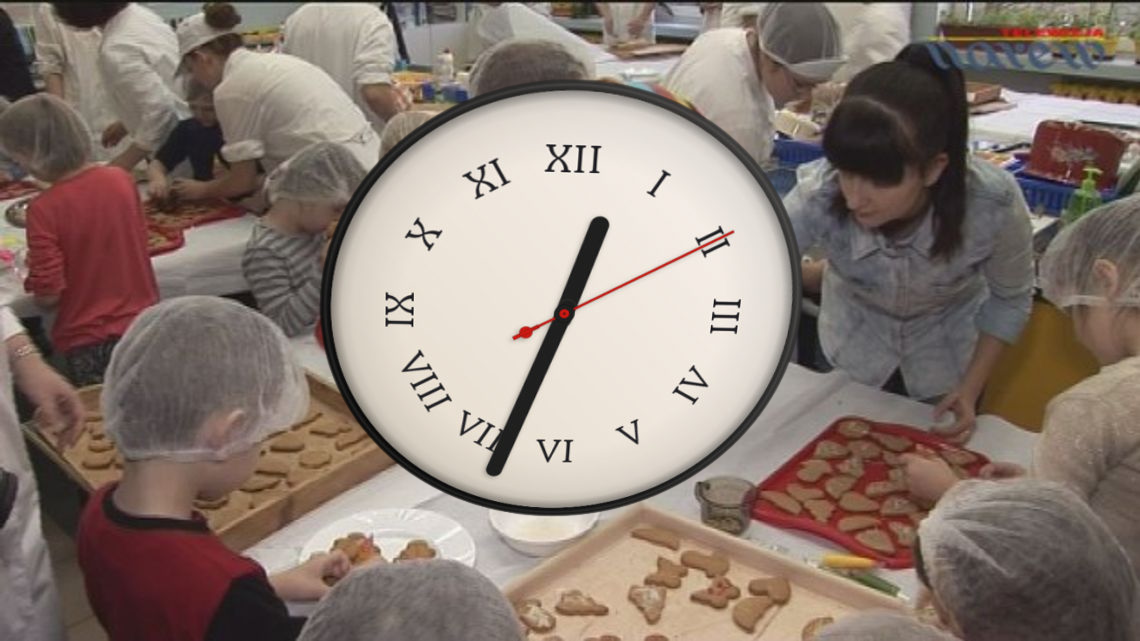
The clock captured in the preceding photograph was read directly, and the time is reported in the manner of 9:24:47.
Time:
12:33:10
